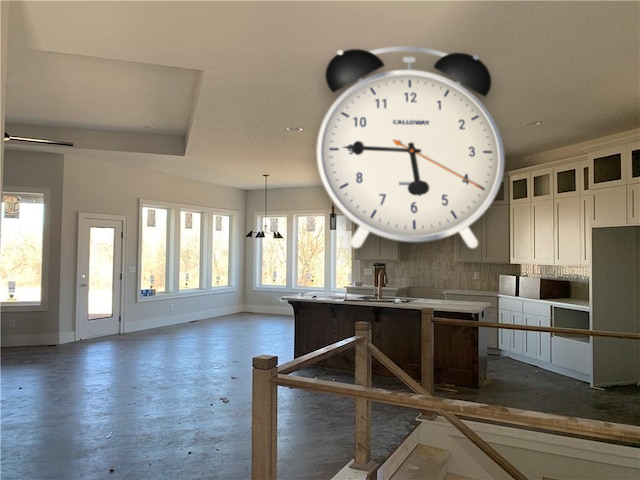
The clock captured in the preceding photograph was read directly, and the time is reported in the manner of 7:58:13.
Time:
5:45:20
